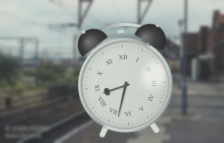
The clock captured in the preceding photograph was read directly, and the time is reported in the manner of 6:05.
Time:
8:33
